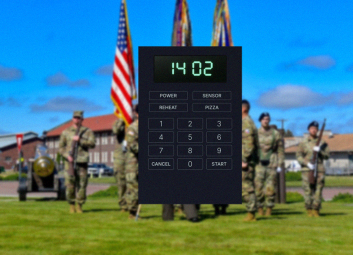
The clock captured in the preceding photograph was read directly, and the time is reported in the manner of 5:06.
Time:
14:02
